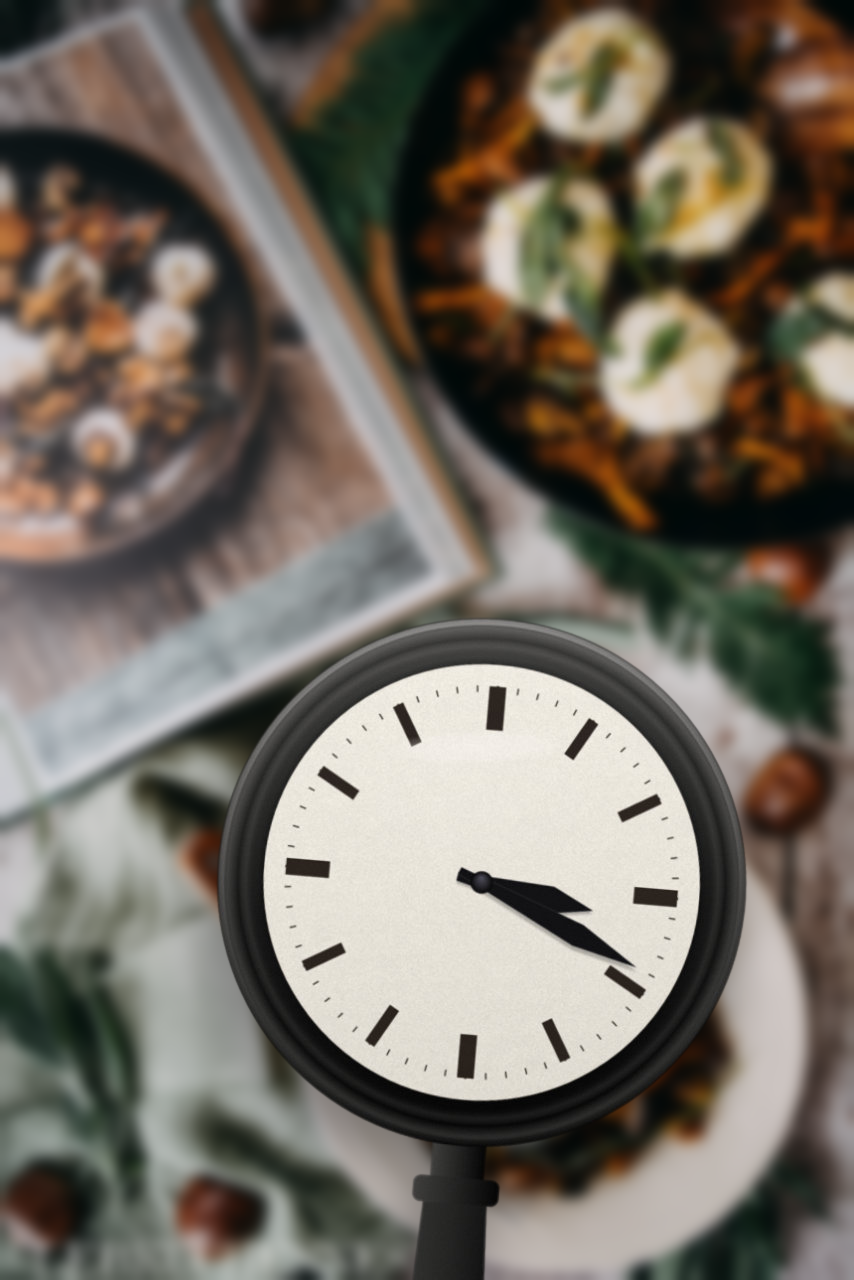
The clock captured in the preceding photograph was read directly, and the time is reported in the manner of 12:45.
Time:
3:19
